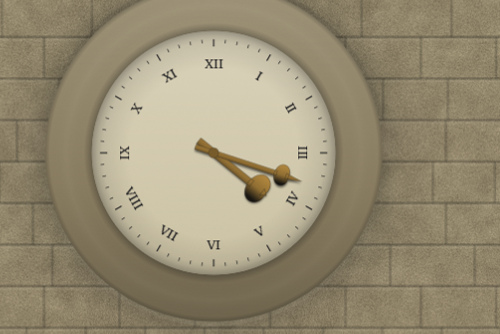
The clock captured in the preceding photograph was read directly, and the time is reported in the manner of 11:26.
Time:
4:18
